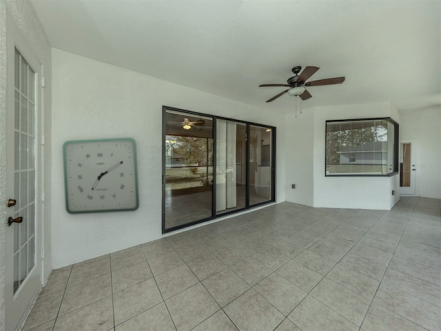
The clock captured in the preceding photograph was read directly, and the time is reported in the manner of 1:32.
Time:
7:10
